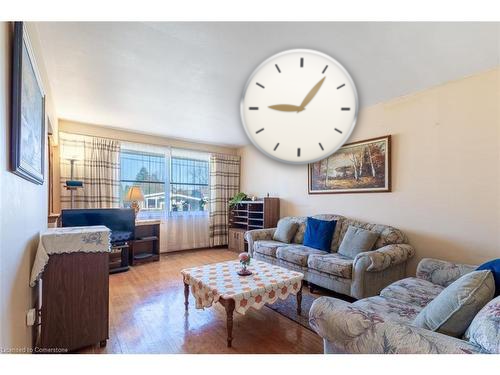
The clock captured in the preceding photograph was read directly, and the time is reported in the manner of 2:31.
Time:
9:06
